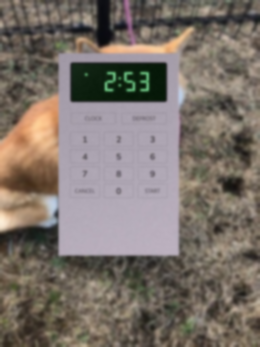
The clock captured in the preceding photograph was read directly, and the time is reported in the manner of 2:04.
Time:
2:53
